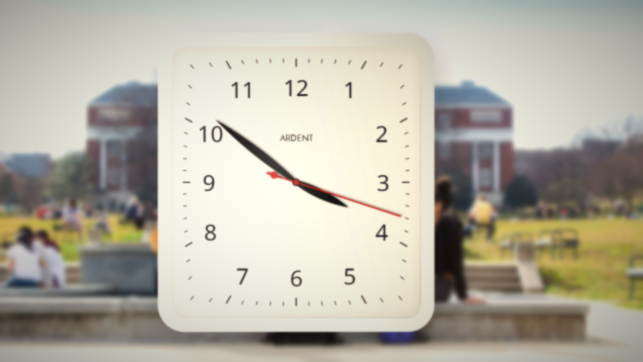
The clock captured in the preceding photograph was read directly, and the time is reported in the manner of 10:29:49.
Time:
3:51:18
